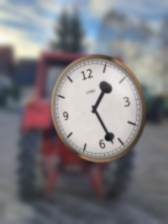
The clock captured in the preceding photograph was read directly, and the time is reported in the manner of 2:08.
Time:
1:27
